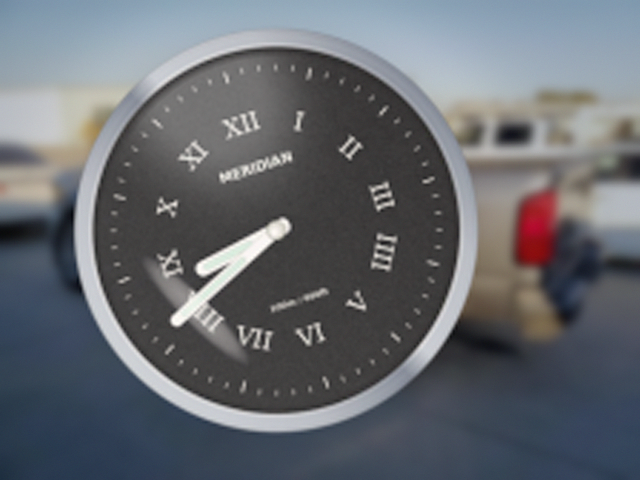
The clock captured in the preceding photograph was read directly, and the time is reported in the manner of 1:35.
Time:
8:41
